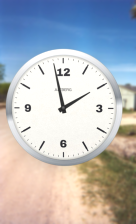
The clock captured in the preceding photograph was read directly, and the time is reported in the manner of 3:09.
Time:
1:58
